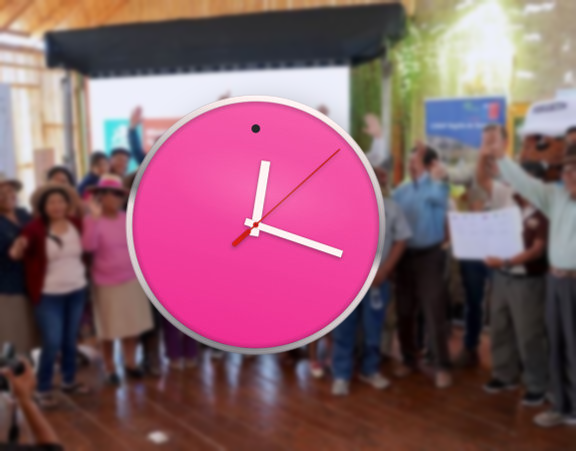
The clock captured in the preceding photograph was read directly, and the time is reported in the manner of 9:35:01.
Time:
12:18:08
